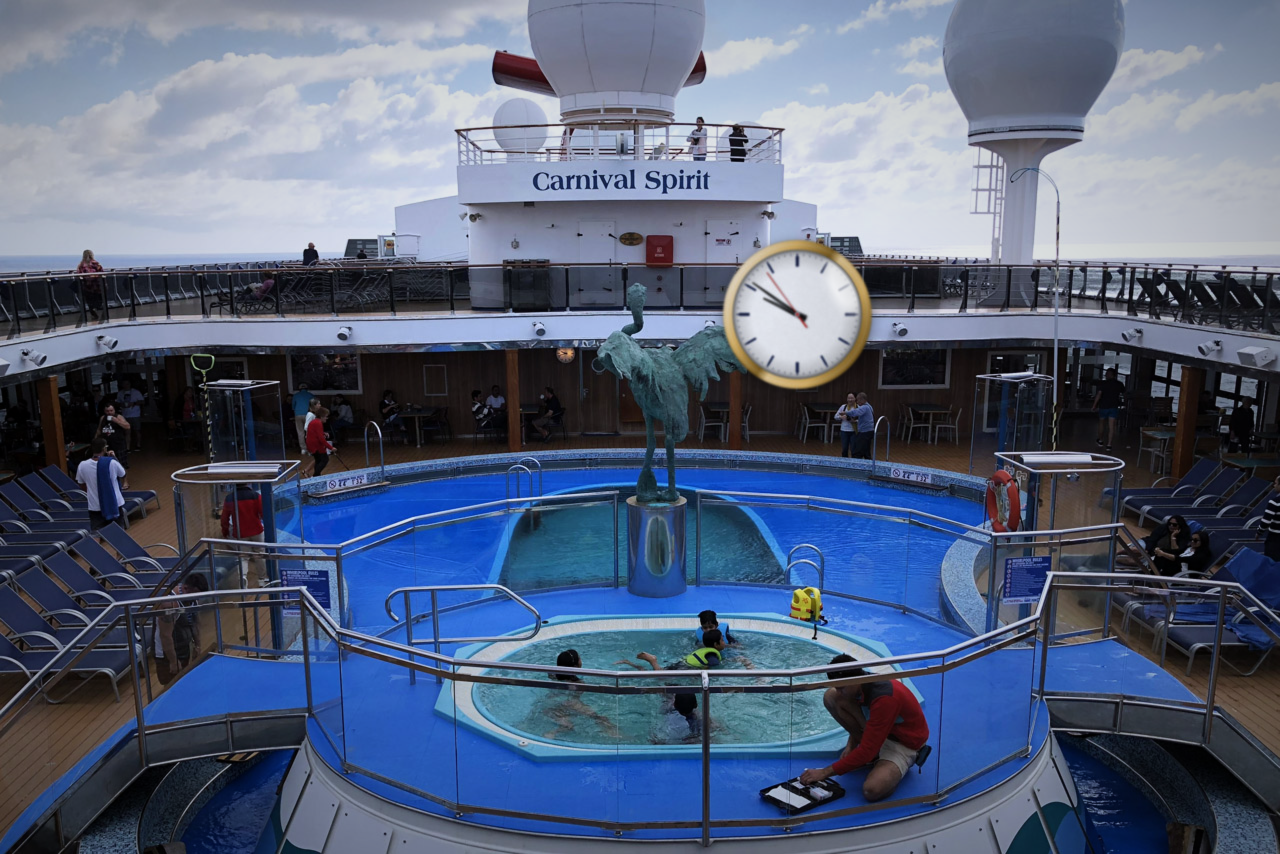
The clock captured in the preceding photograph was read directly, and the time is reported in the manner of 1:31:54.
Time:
9:50:54
